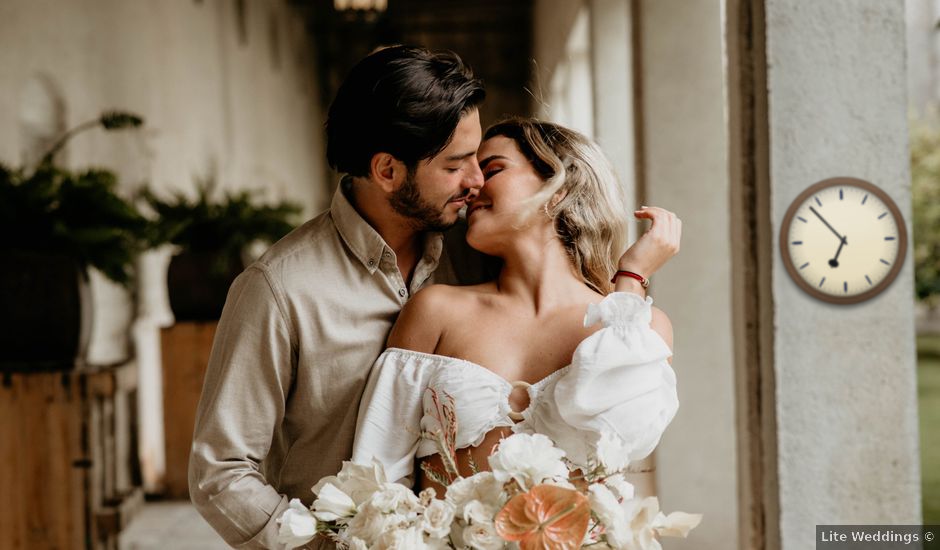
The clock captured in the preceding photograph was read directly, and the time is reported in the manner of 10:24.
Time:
6:53
